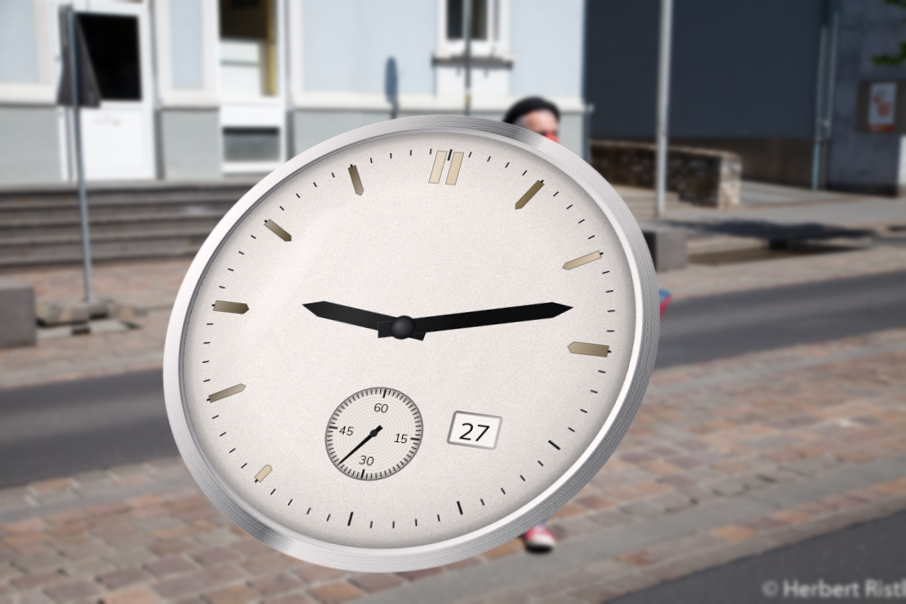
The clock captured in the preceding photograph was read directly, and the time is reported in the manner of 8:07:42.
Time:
9:12:36
